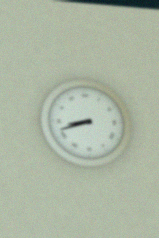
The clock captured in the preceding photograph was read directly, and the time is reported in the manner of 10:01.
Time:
8:42
